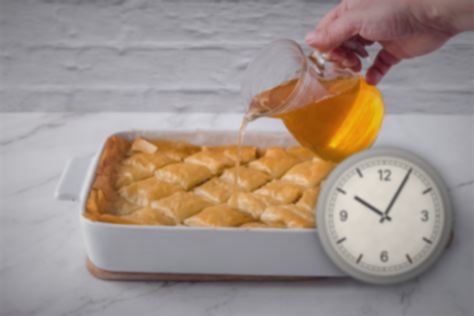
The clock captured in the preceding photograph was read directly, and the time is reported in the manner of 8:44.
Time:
10:05
